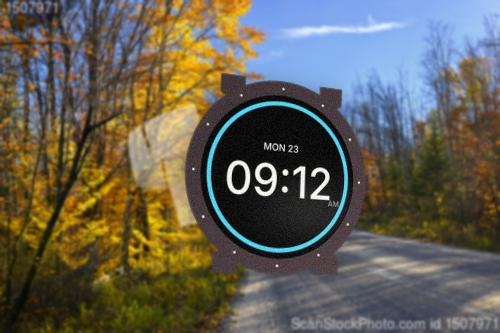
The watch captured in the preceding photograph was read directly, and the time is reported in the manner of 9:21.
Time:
9:12
